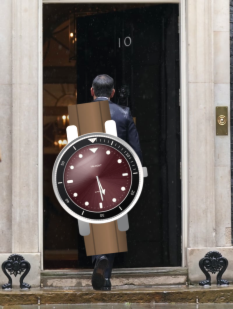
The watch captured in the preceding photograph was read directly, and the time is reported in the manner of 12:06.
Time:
5:29
